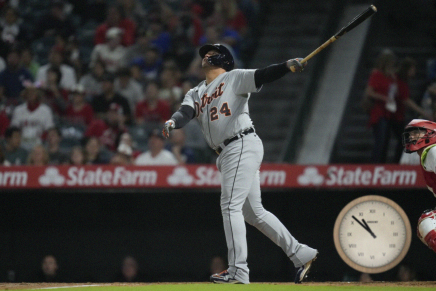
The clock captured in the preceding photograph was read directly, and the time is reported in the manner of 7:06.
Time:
10:52
